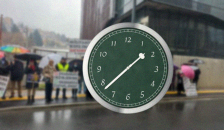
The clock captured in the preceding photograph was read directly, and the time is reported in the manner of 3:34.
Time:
1:38
